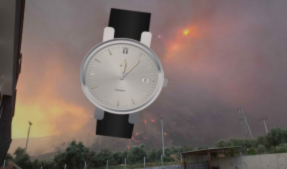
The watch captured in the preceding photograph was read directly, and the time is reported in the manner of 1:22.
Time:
12:06
